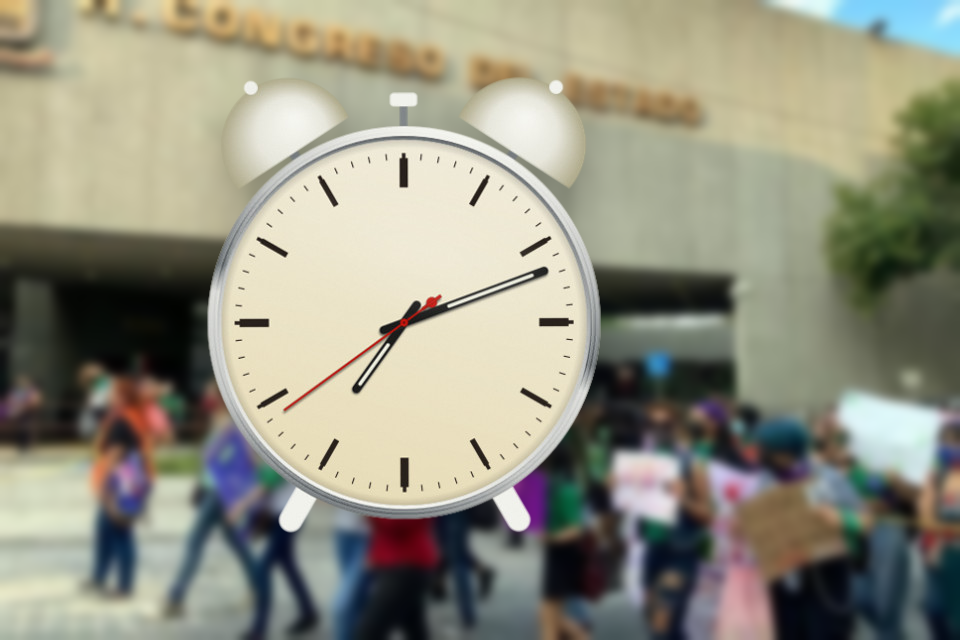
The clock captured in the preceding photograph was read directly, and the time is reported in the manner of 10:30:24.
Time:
7:11:39
